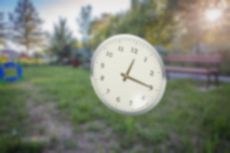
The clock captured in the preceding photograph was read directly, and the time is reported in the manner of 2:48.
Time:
12:15
